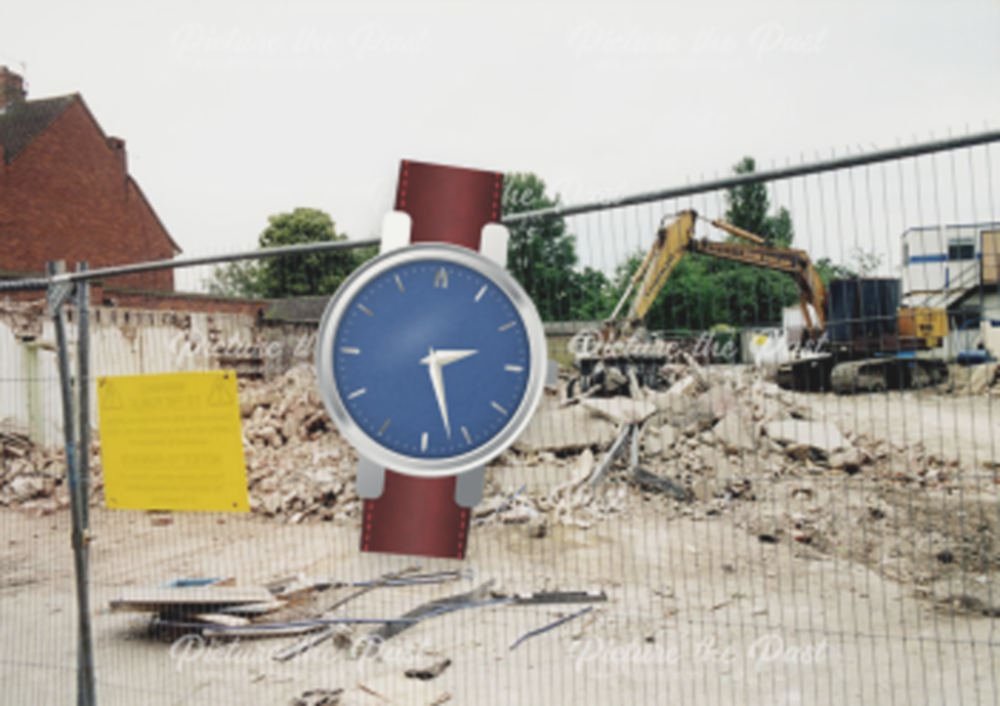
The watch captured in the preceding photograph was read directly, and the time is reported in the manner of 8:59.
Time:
2:27
